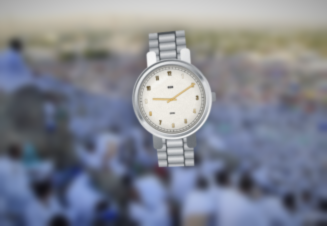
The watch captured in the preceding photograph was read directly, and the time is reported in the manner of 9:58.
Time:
9:10
